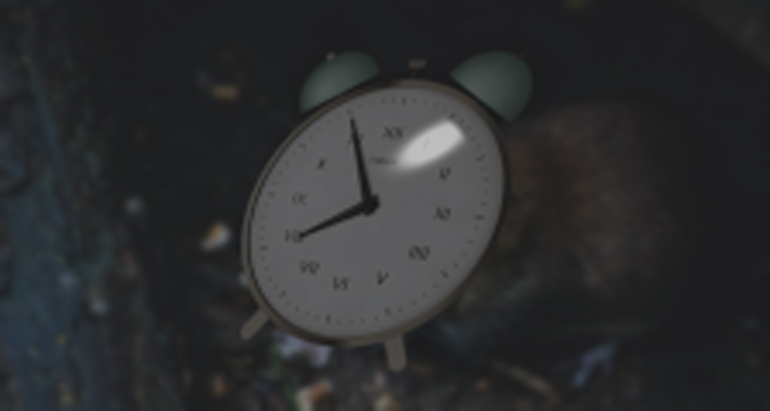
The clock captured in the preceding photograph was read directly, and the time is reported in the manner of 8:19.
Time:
7:55
